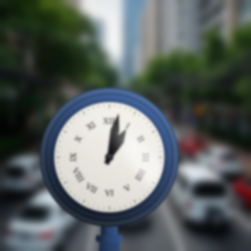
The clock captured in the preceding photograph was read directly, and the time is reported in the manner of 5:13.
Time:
1:02
